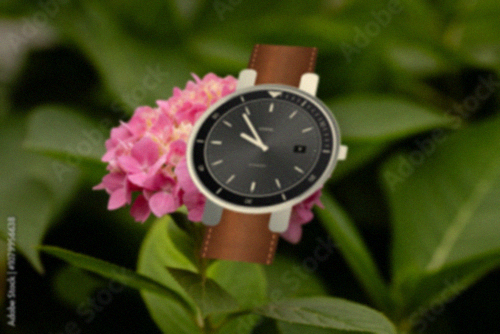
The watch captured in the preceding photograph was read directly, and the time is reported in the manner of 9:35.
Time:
9:54
